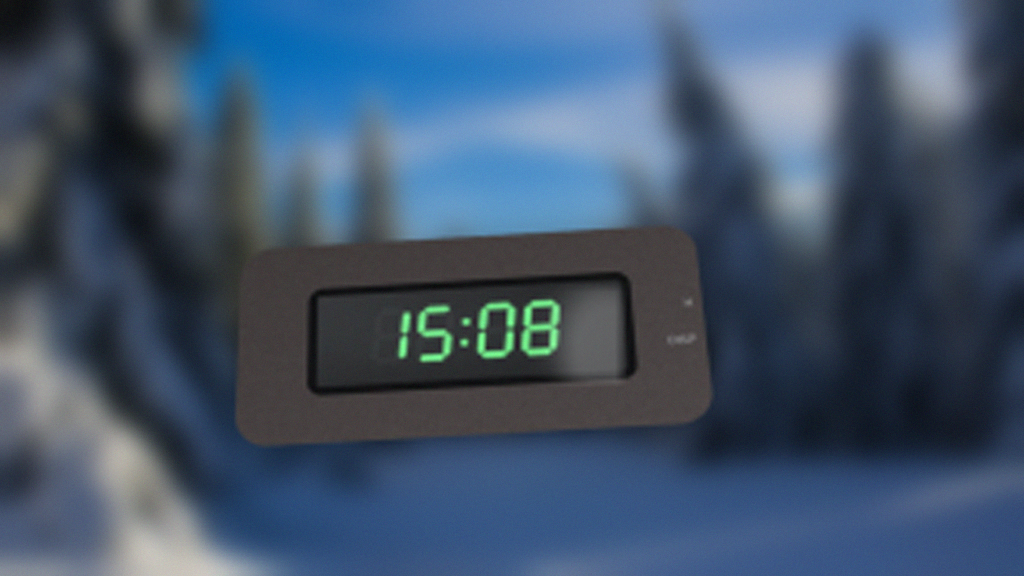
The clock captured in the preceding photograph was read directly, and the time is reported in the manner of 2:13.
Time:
15:08
